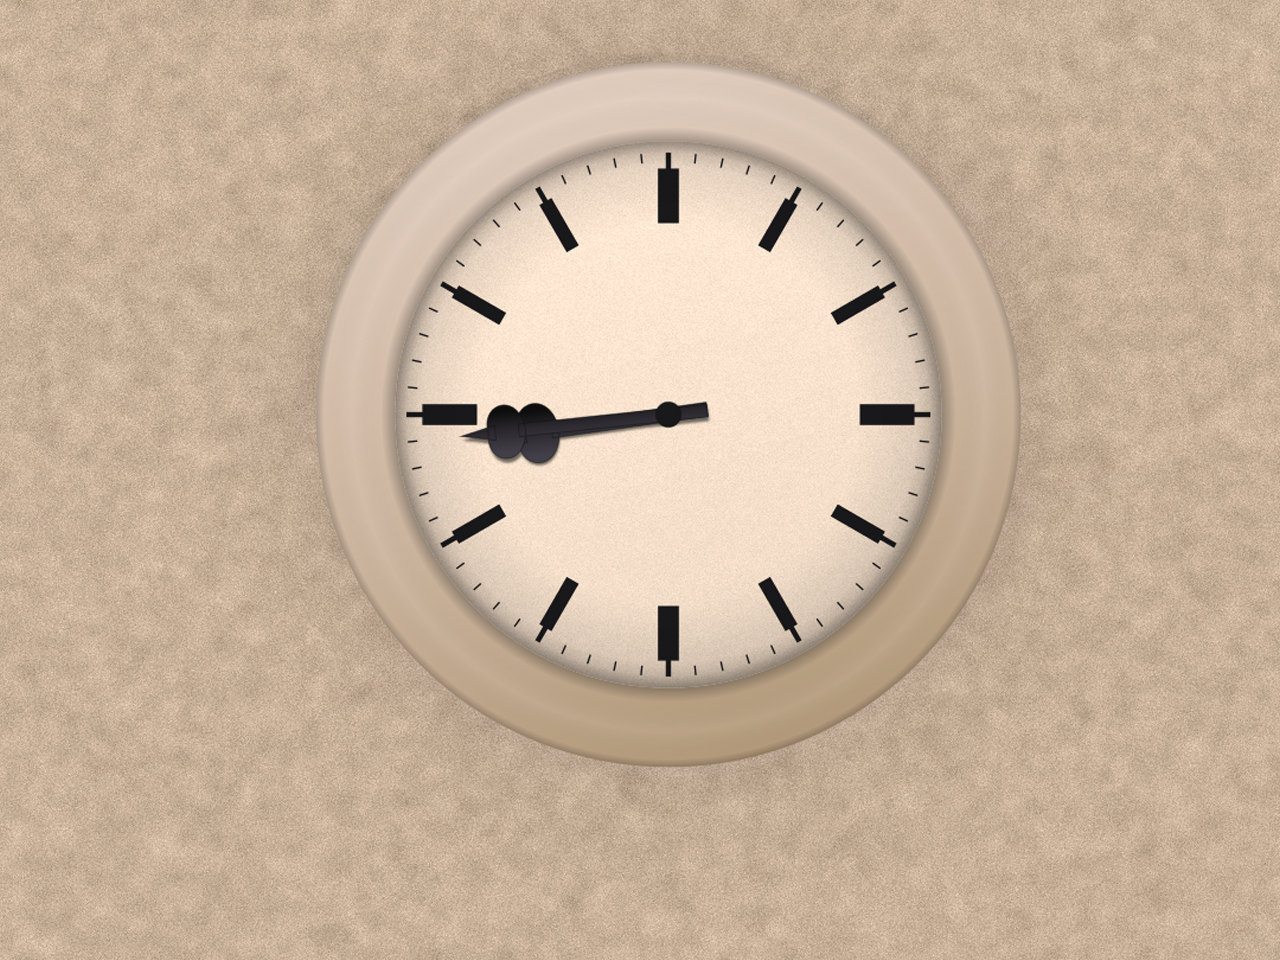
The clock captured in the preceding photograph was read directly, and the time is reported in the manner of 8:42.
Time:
8:44
